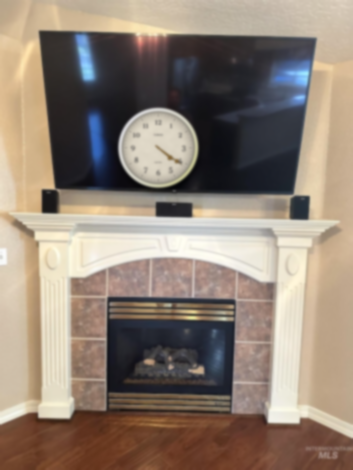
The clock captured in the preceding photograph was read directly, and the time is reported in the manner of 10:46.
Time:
4:21
